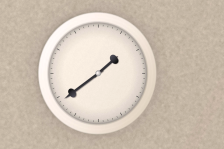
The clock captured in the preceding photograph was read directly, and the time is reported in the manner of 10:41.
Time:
1:39
